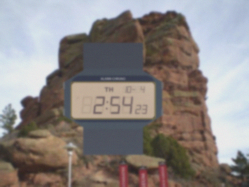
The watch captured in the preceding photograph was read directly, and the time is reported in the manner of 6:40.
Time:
2:54
